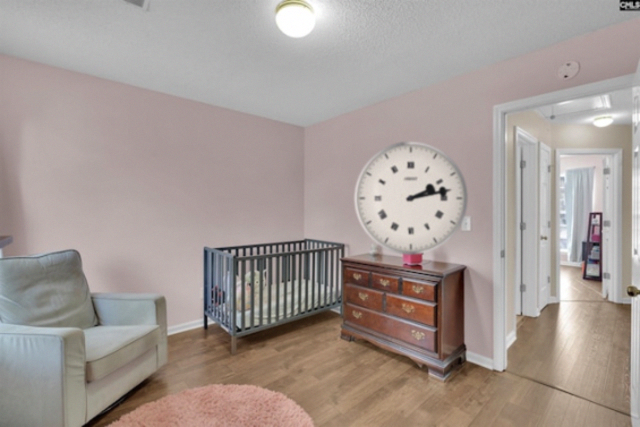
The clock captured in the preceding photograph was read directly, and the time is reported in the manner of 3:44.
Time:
2:13
